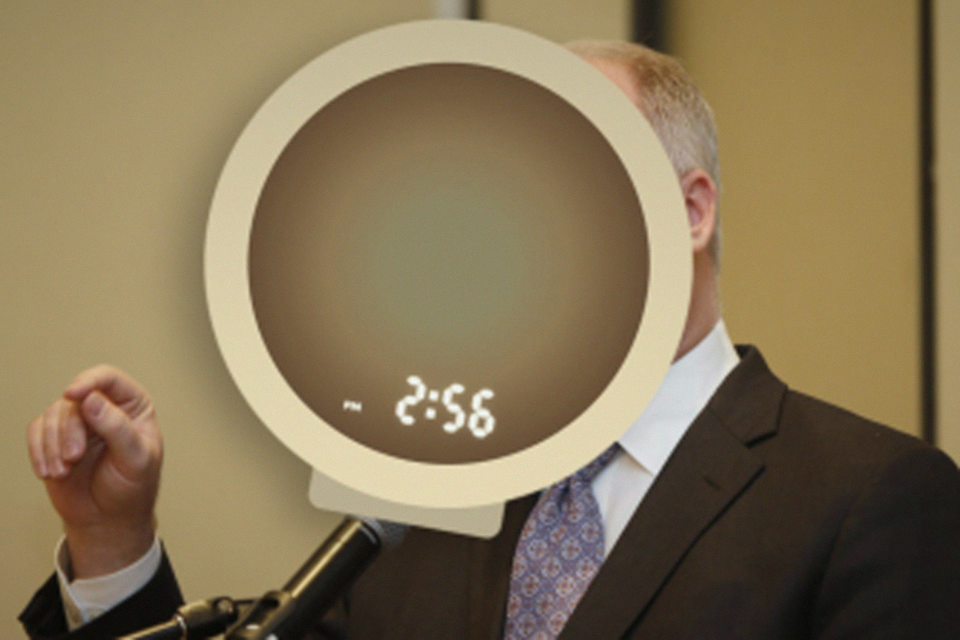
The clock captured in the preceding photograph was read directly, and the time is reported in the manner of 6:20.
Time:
2:56
